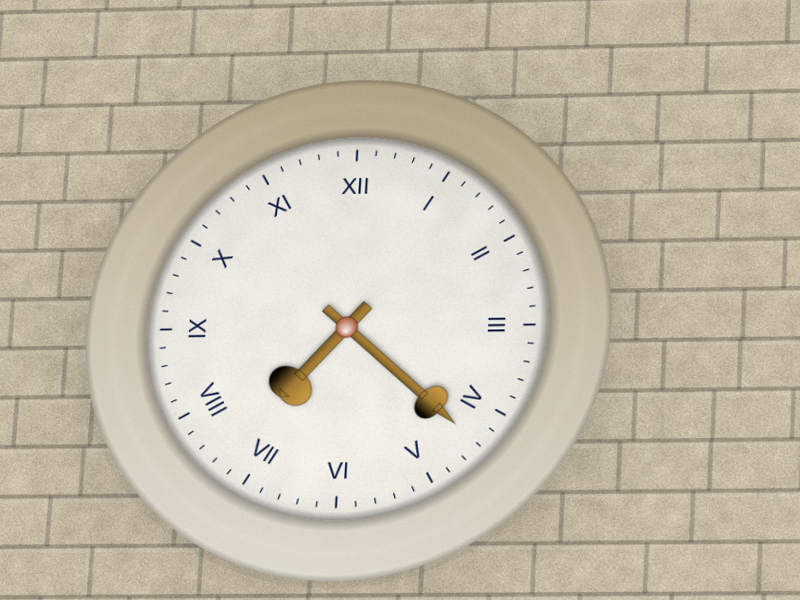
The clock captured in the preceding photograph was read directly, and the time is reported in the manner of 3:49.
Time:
7:22
